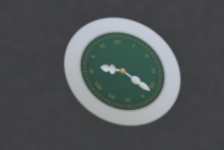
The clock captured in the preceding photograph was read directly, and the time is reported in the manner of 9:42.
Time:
9:22
